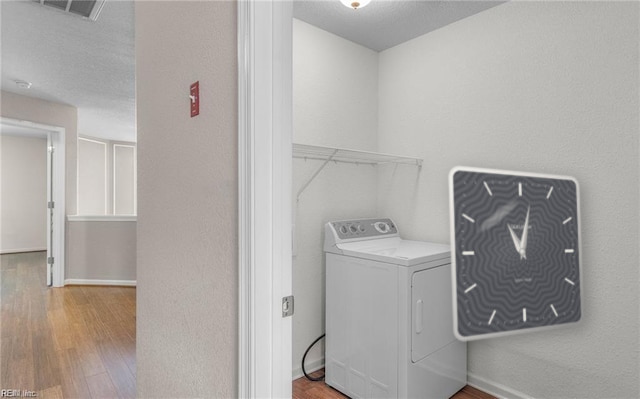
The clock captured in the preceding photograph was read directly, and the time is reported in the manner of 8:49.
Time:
11:02
